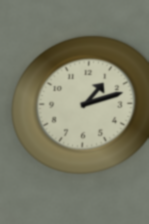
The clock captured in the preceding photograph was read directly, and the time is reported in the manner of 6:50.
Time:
1:12
